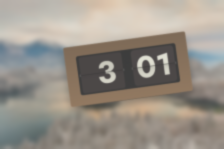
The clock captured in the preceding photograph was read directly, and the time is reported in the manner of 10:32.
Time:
3:01
